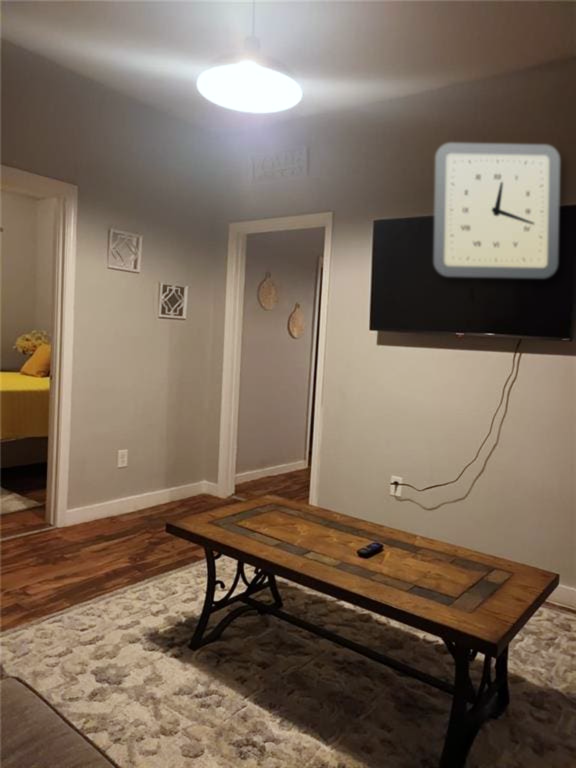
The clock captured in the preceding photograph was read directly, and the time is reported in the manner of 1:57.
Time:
12:18
